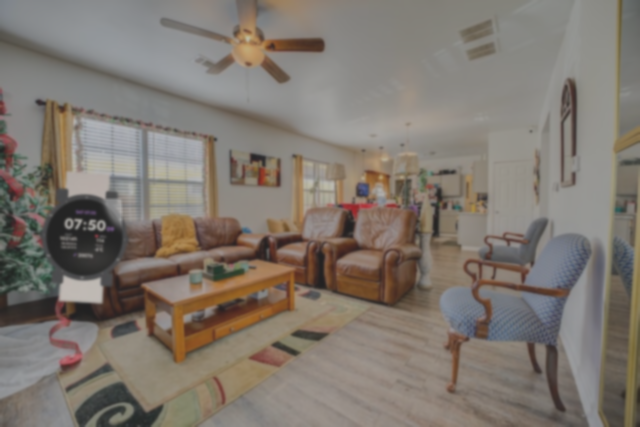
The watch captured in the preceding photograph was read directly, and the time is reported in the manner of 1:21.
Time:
7:50
